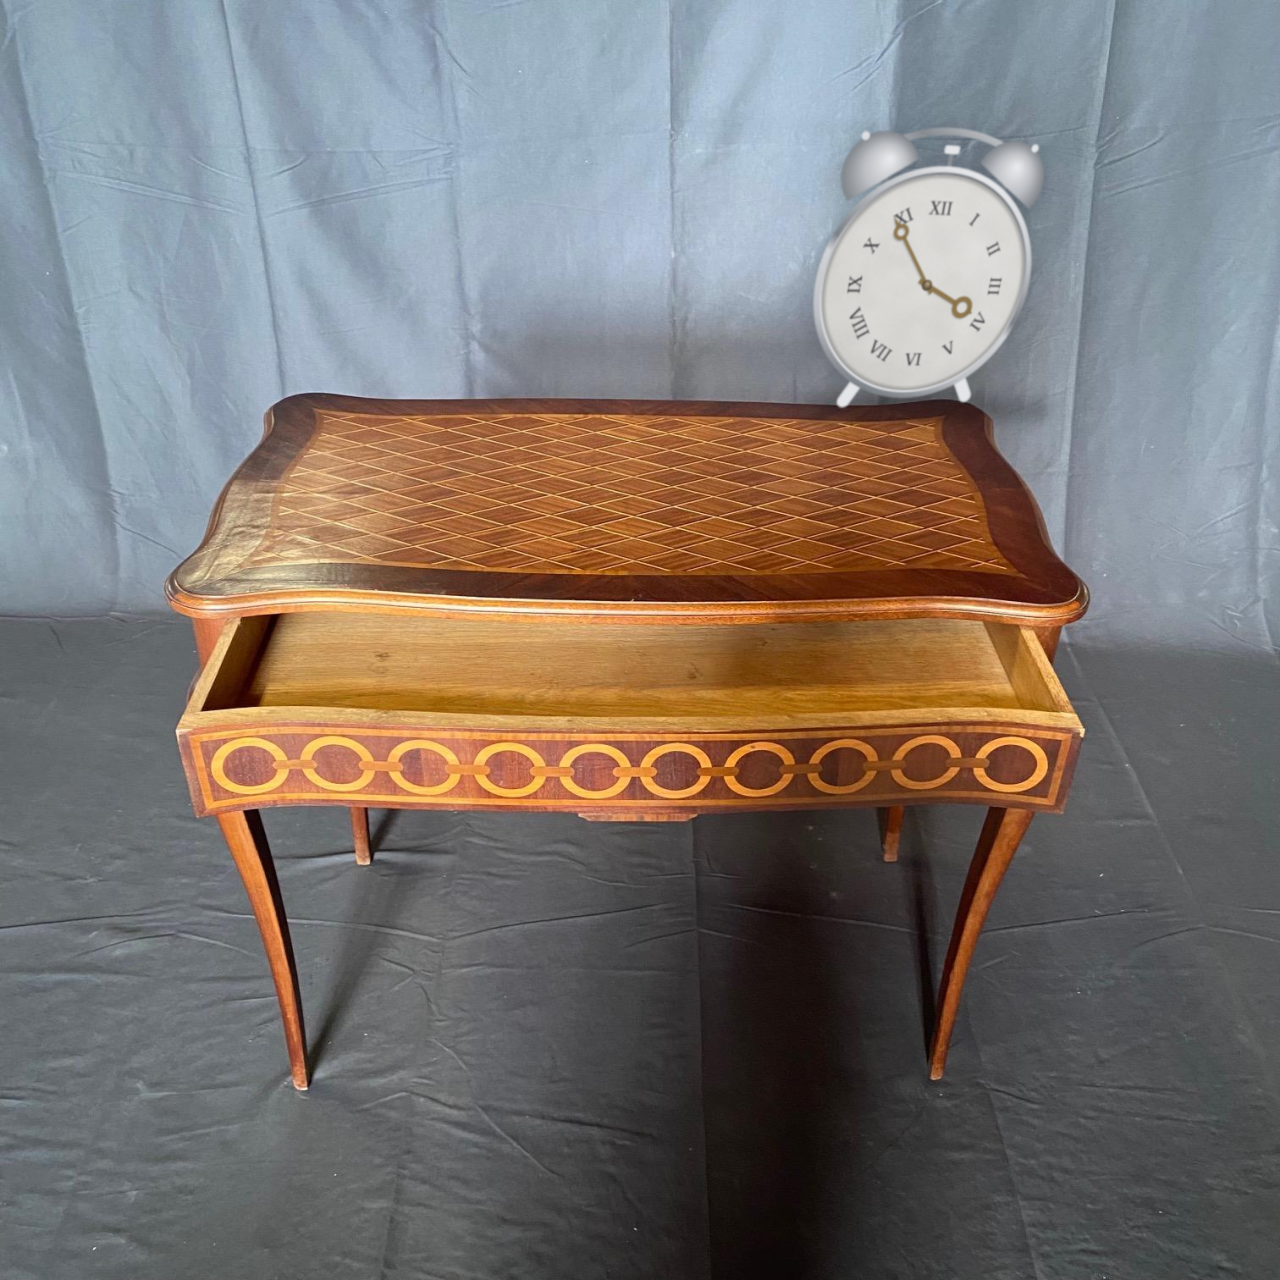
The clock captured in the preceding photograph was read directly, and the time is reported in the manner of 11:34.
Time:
3:54
